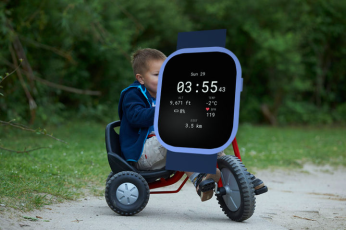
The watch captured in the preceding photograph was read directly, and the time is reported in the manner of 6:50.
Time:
3:55
